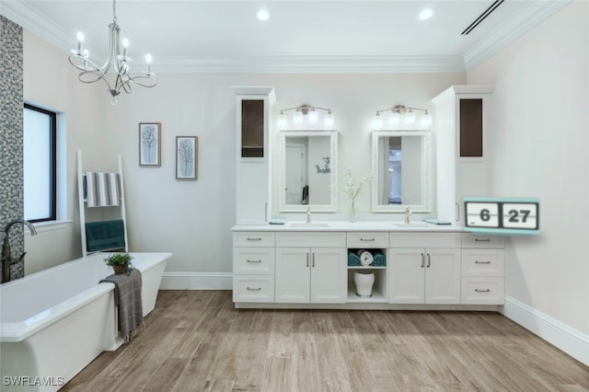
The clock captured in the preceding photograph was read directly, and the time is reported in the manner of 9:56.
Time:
6:27
